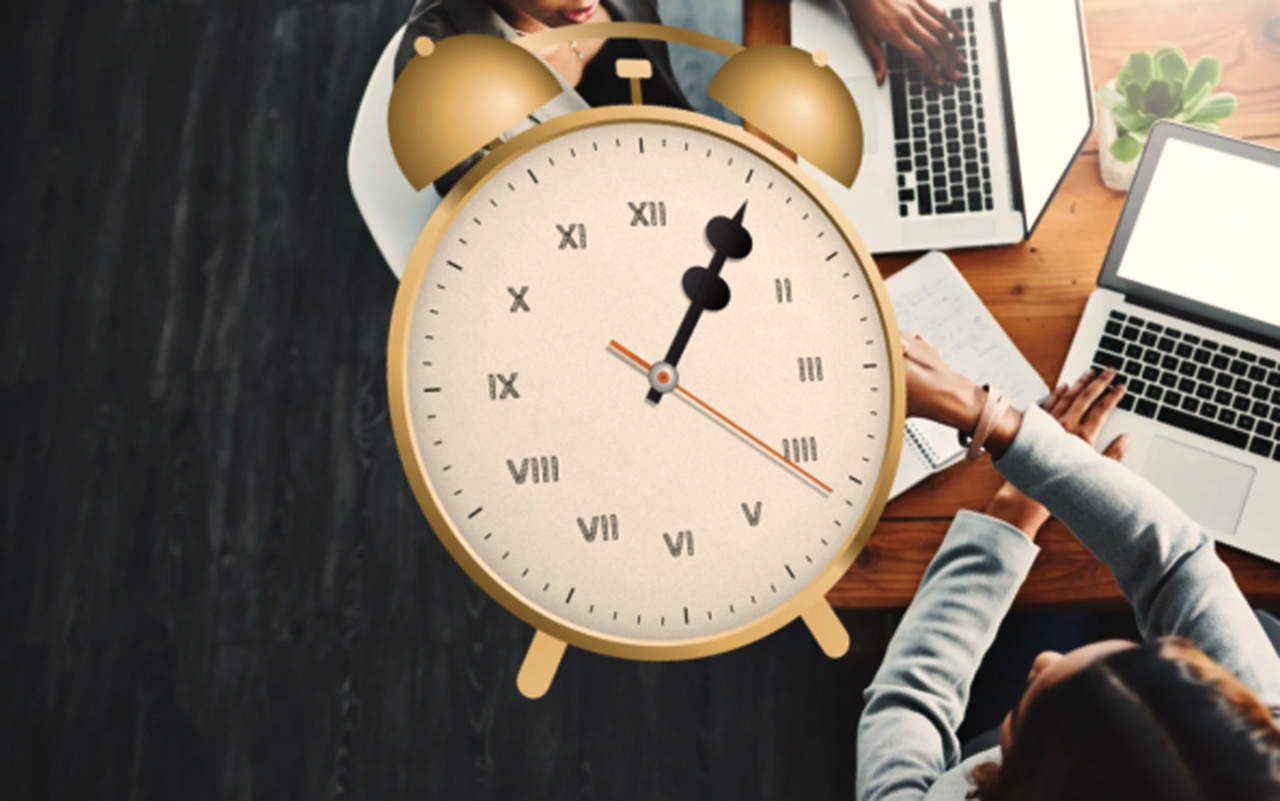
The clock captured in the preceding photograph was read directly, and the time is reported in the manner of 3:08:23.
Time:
1:05:21
